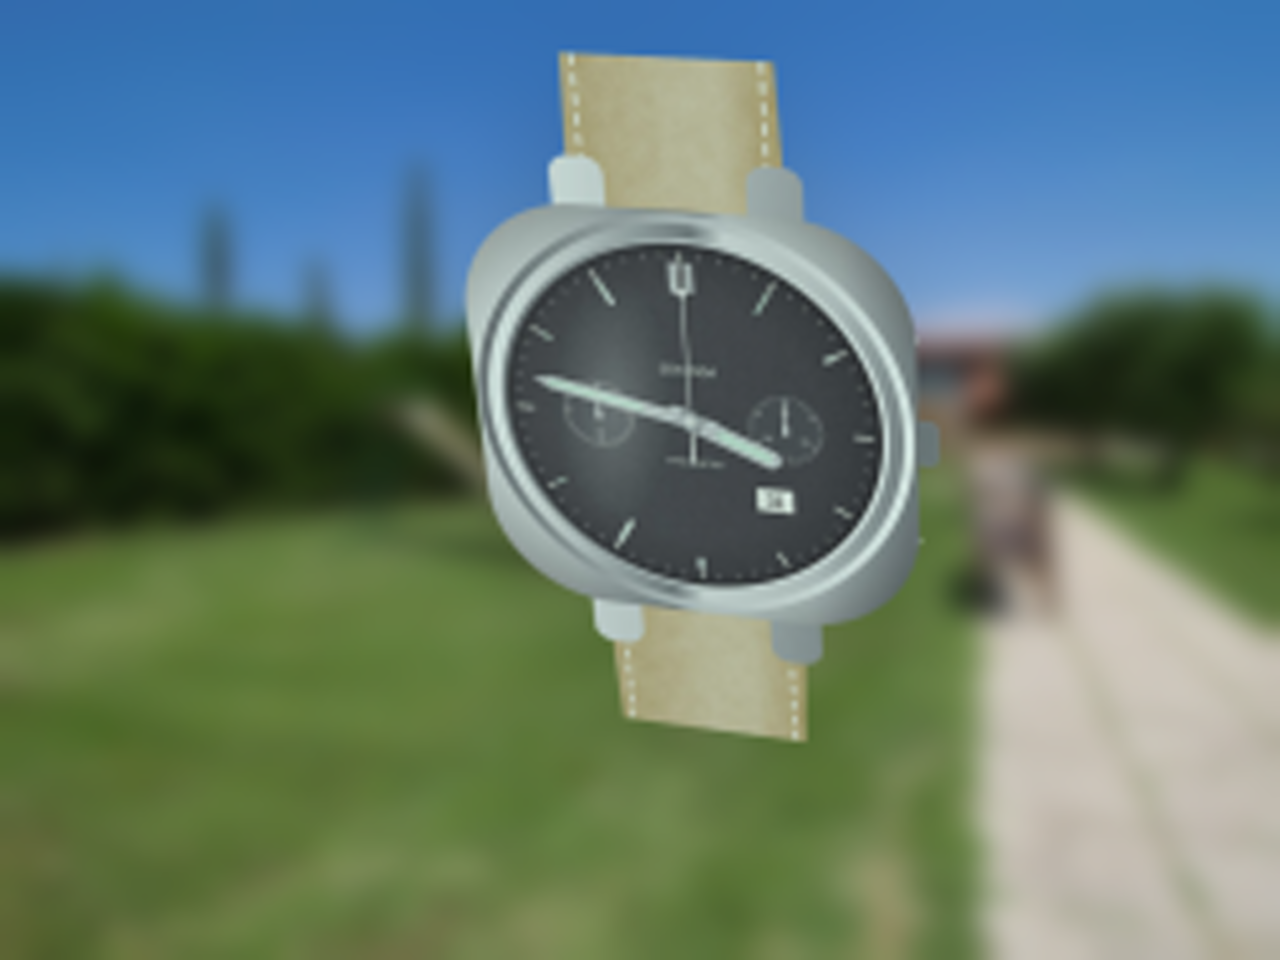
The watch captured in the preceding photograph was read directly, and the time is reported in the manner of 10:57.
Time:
3:47
